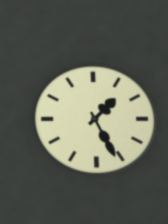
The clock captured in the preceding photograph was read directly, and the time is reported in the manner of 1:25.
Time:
1:26
